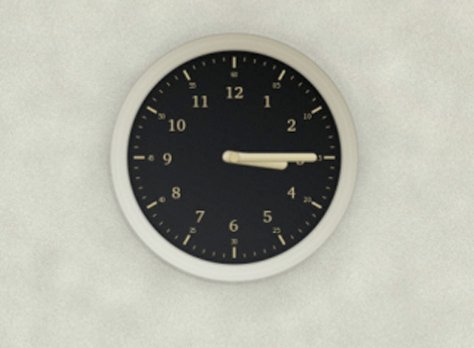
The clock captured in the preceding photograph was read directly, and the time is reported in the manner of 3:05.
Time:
3:15
